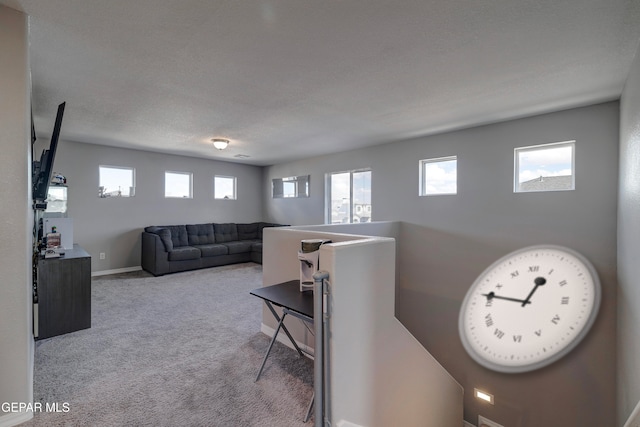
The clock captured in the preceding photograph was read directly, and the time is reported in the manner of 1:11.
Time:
12:47
